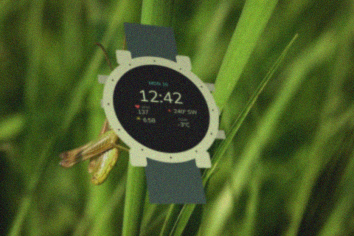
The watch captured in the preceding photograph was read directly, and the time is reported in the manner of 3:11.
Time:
12:42
